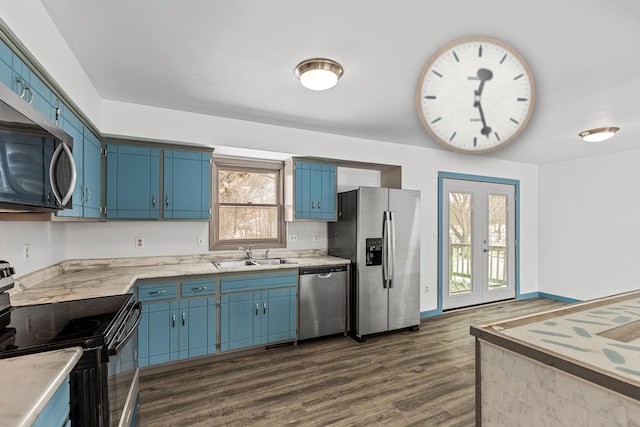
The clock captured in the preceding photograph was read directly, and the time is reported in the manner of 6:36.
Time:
12:27
